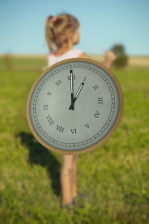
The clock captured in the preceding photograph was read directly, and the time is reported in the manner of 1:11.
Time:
1:00
